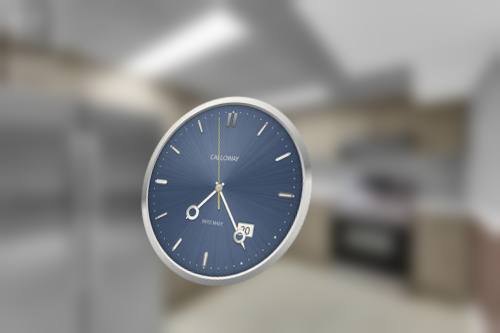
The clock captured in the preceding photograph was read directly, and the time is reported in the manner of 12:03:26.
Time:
7:23:58
